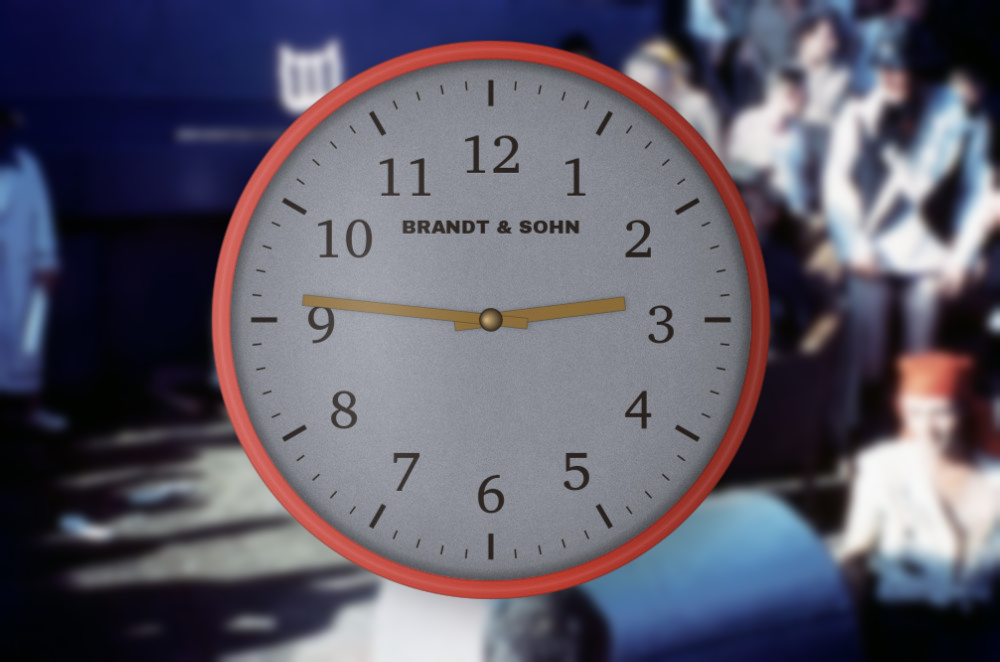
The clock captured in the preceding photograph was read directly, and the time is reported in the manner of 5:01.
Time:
2:46
